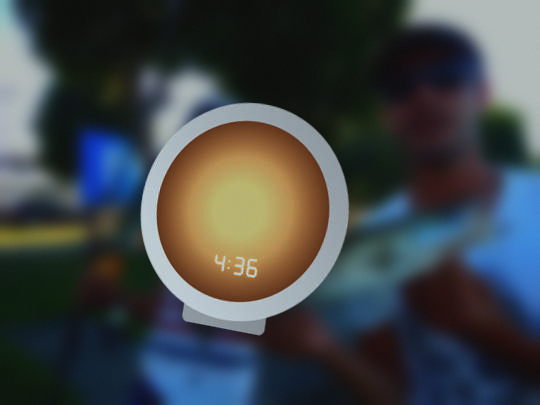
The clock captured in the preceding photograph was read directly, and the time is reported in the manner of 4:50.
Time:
4:36
